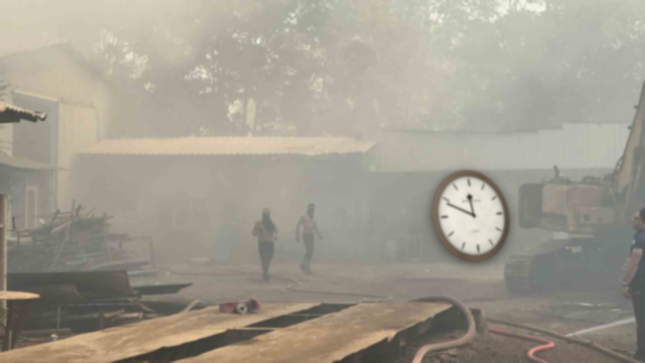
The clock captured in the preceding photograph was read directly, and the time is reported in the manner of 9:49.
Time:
11:49
